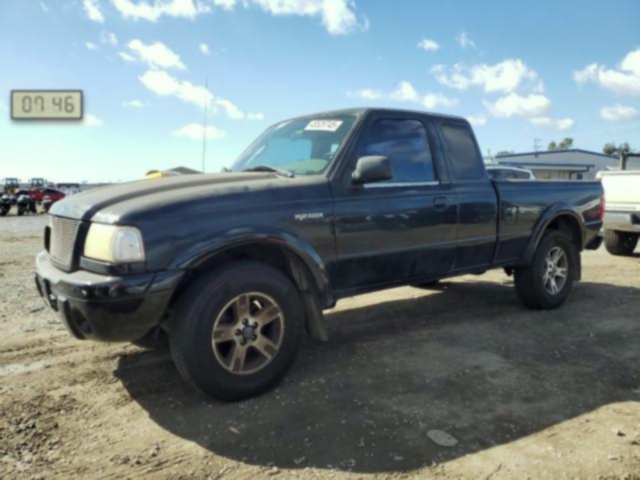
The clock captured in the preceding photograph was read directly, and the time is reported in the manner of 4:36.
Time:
7:46
